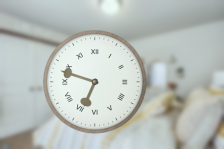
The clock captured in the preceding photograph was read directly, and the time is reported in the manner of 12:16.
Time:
6:48
